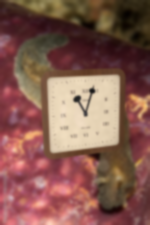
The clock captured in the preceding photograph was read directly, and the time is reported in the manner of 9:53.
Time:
11:03
